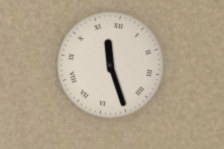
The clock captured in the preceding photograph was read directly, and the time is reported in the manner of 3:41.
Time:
11:25
